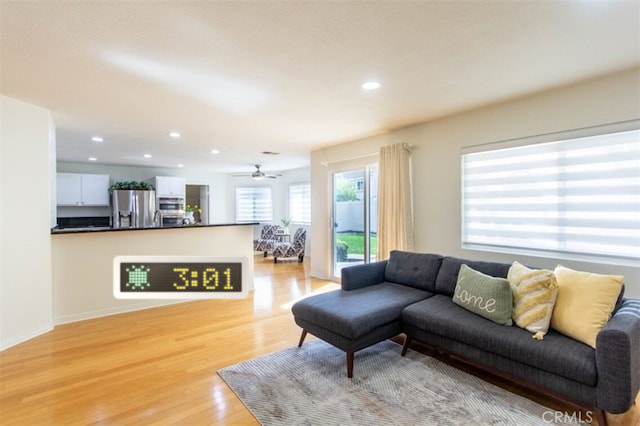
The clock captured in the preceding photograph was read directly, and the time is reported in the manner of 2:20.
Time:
3:01
